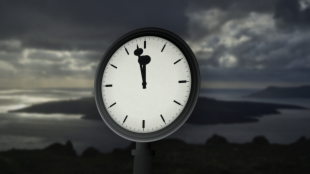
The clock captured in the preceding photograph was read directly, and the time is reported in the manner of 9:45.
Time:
11:58
